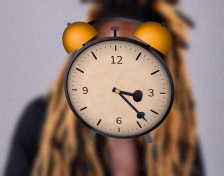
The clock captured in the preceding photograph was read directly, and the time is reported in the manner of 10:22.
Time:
3:23
